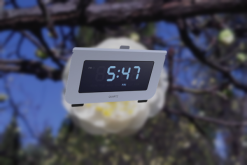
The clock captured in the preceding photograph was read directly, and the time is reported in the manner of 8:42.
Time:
5:47
